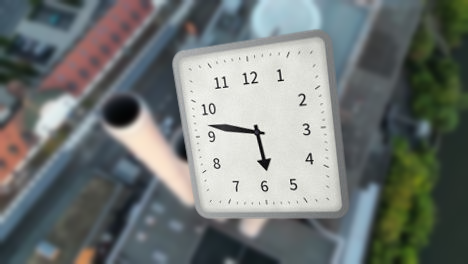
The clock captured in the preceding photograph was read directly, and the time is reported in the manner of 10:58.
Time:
5:47
